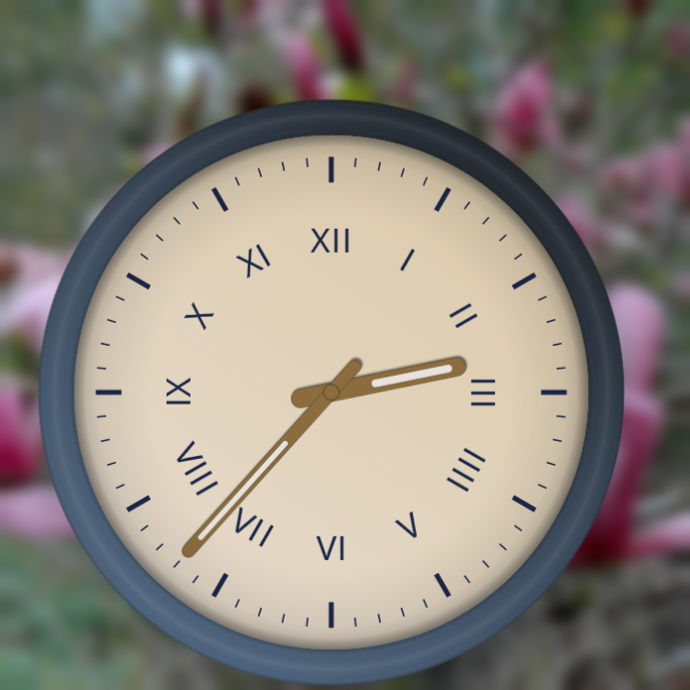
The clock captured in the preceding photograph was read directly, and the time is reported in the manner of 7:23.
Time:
2:37
